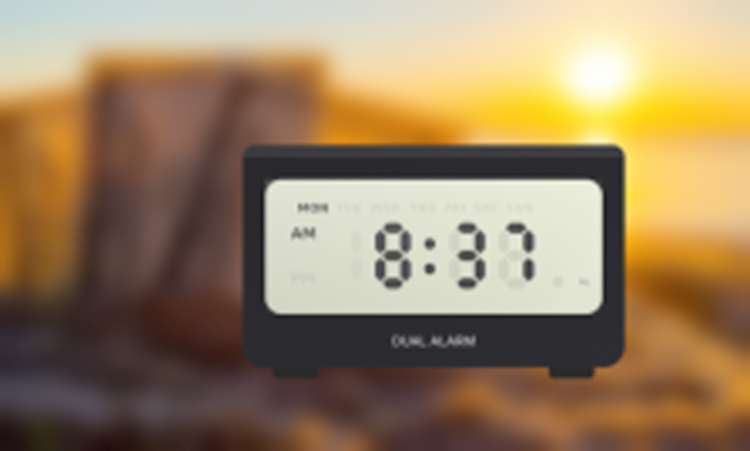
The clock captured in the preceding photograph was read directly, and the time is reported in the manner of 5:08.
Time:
8:37
